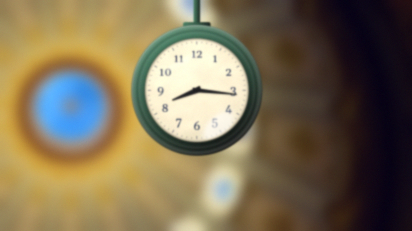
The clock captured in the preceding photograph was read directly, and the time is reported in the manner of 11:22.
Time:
8:16
